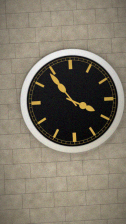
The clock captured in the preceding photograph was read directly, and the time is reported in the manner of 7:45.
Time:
3:54
